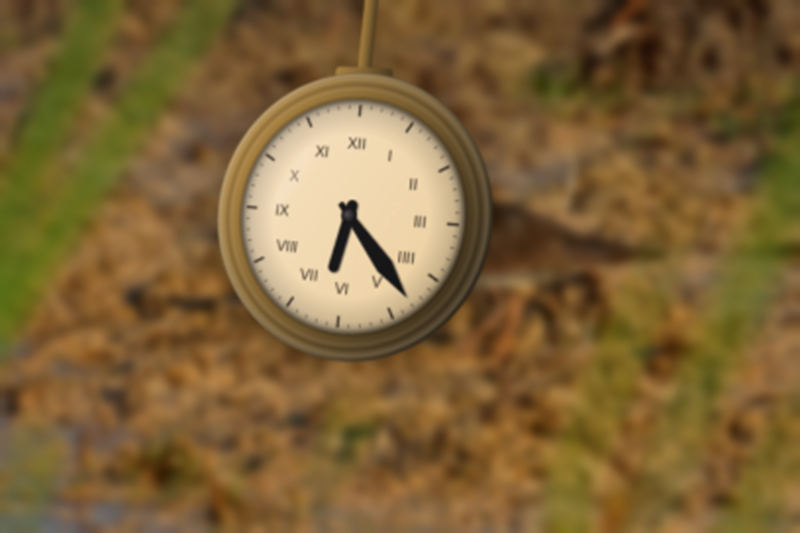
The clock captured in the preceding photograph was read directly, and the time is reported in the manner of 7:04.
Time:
6:23
